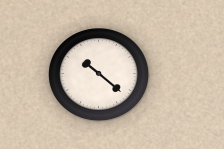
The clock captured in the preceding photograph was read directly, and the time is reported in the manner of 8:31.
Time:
10:22
